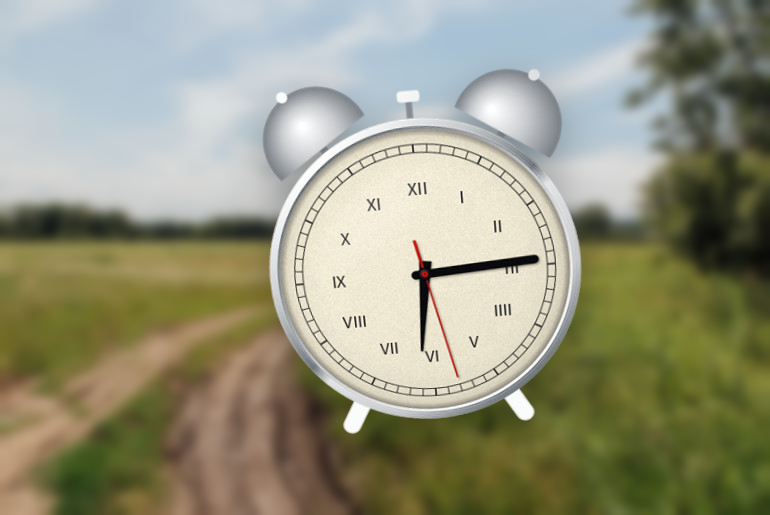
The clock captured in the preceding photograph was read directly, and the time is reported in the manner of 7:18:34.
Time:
6:14:28
